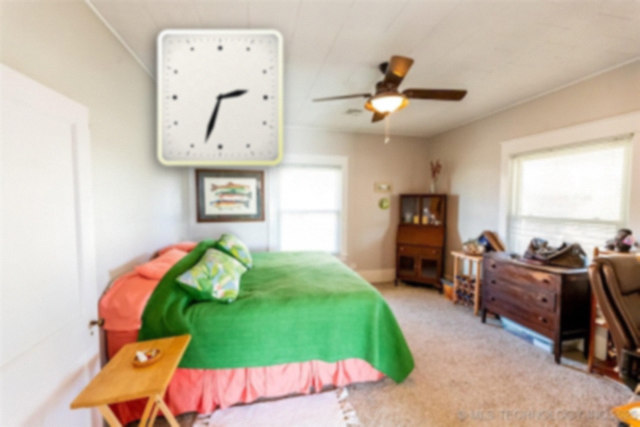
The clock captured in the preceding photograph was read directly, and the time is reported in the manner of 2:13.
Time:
2:33
